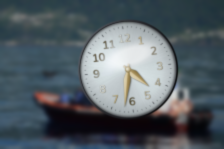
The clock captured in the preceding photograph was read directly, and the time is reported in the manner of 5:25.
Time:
4:32
